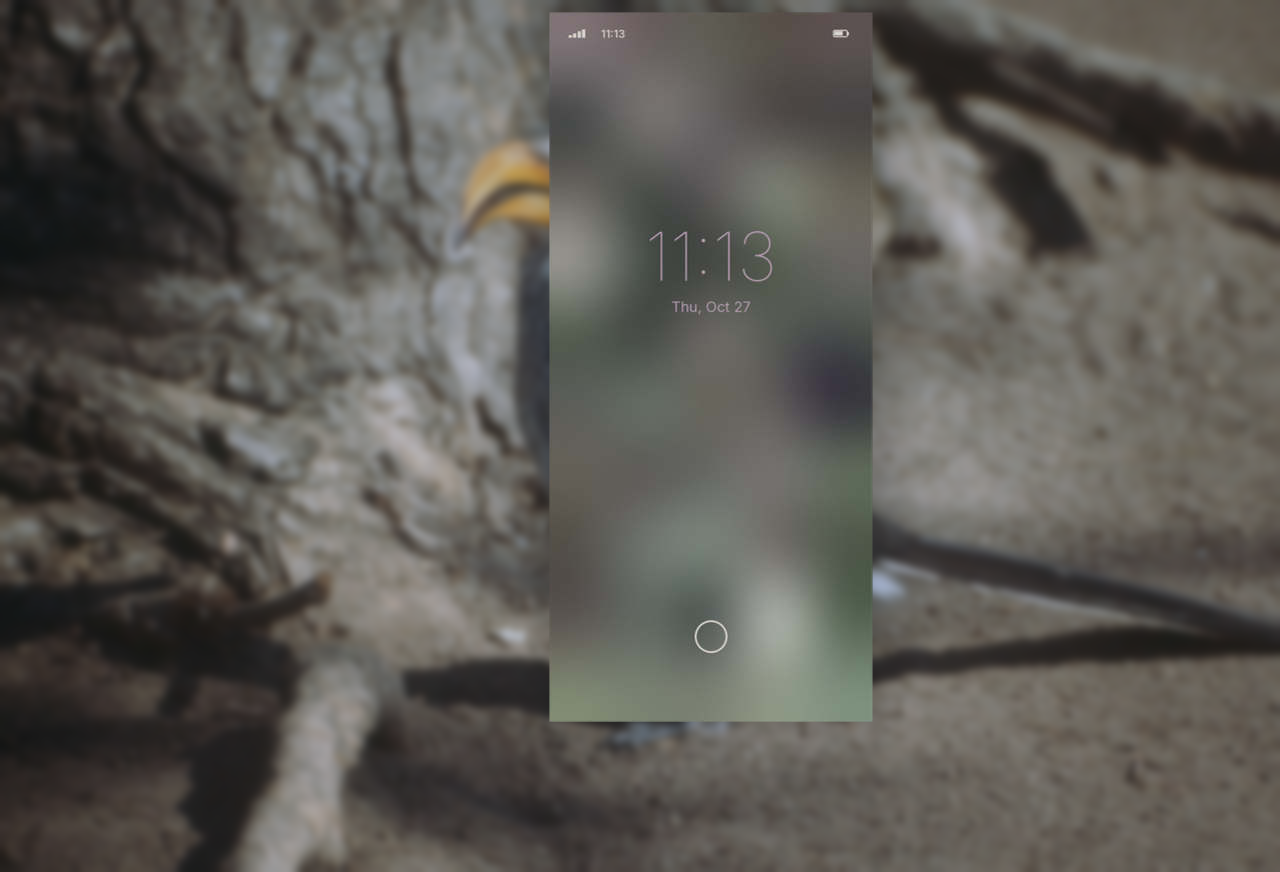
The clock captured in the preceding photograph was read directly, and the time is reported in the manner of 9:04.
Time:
11:13
